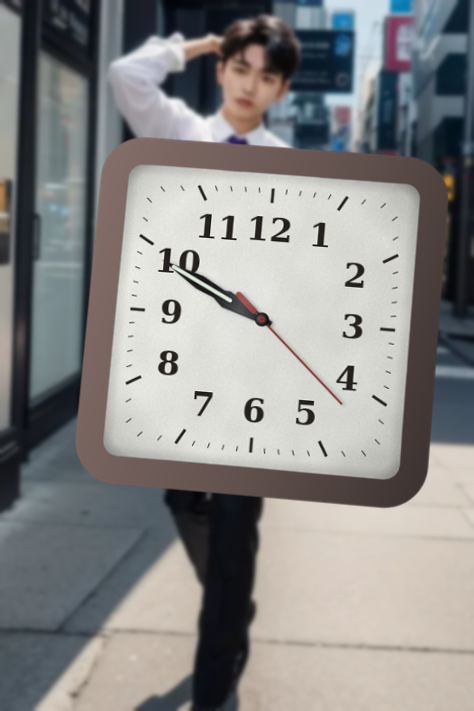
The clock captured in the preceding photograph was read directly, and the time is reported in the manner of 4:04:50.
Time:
9:49:22
